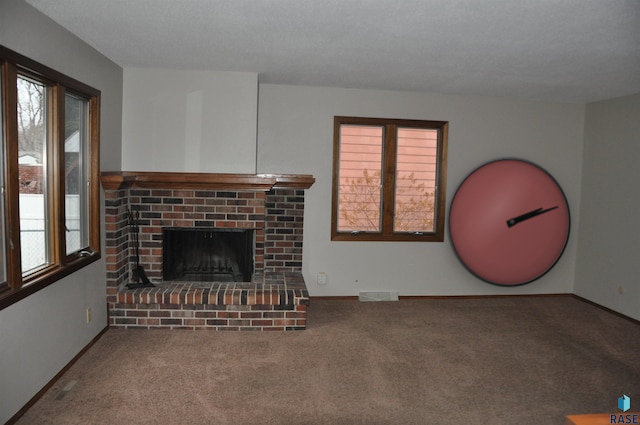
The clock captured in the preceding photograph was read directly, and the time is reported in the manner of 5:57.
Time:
2:12
